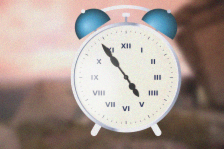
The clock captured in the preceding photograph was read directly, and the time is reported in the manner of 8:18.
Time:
4:54
